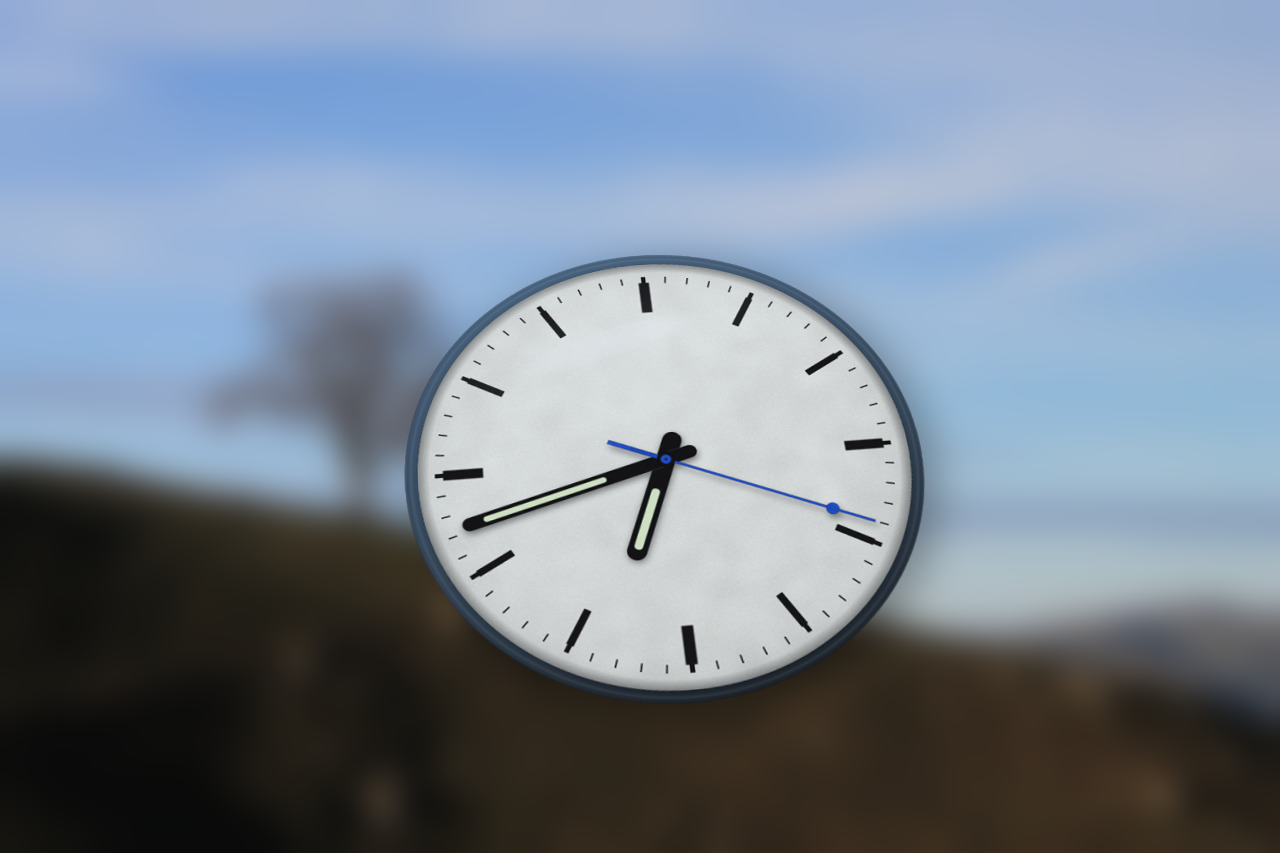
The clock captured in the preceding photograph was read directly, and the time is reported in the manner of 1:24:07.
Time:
6:42:19
